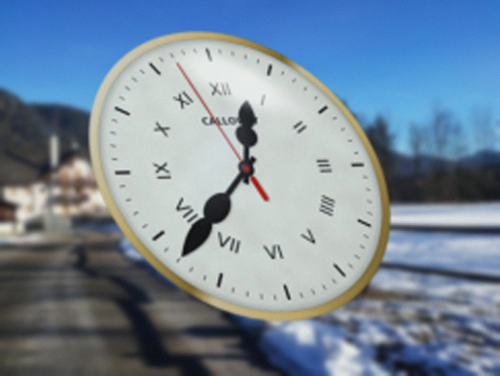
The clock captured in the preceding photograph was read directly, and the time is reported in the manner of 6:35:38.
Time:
12:37:57
